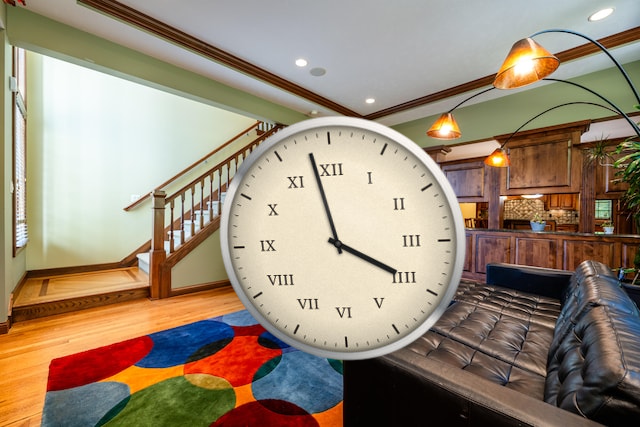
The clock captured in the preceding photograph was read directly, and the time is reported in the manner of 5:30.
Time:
3:58
